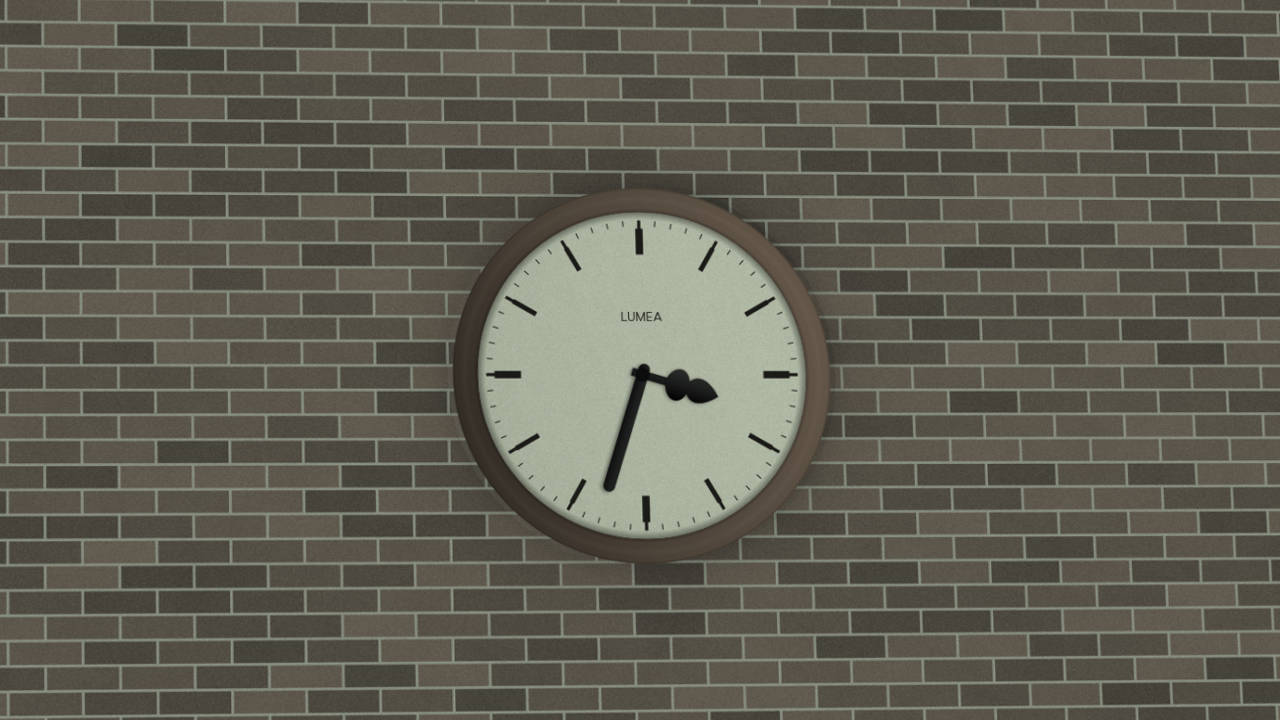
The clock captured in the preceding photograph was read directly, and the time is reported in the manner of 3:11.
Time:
3:33
